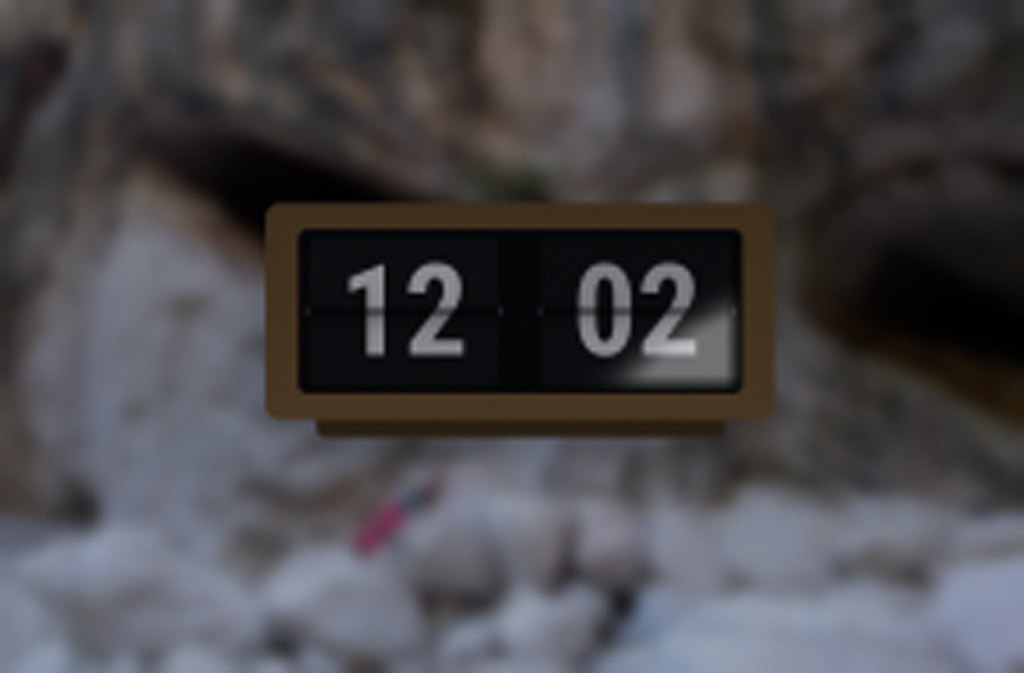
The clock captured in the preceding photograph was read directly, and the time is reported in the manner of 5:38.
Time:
12:02
